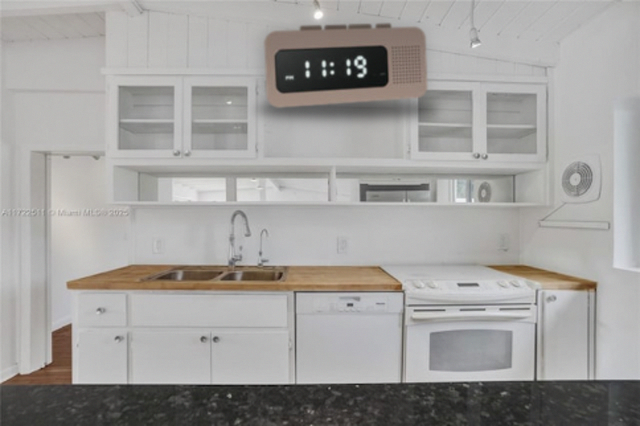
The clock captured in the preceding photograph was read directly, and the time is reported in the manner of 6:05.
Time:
11:19
